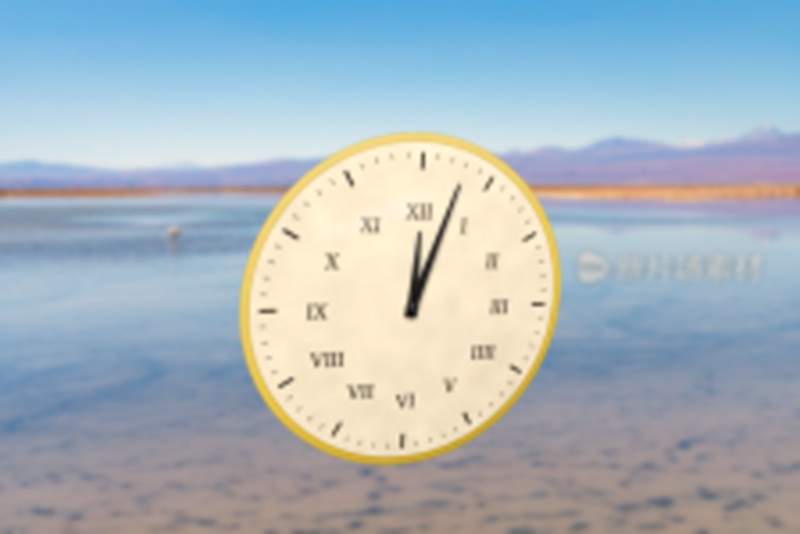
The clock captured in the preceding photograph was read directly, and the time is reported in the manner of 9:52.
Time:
12:03
